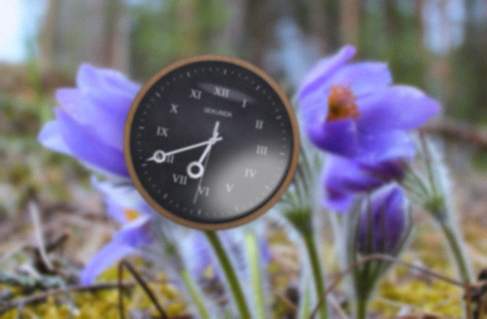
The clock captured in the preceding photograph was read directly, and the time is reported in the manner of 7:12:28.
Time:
6:40:31
